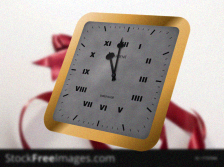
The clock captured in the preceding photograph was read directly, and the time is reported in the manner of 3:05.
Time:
10:59
